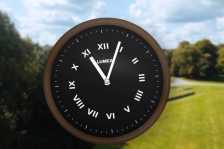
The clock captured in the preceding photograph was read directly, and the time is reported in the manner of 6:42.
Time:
11:04
